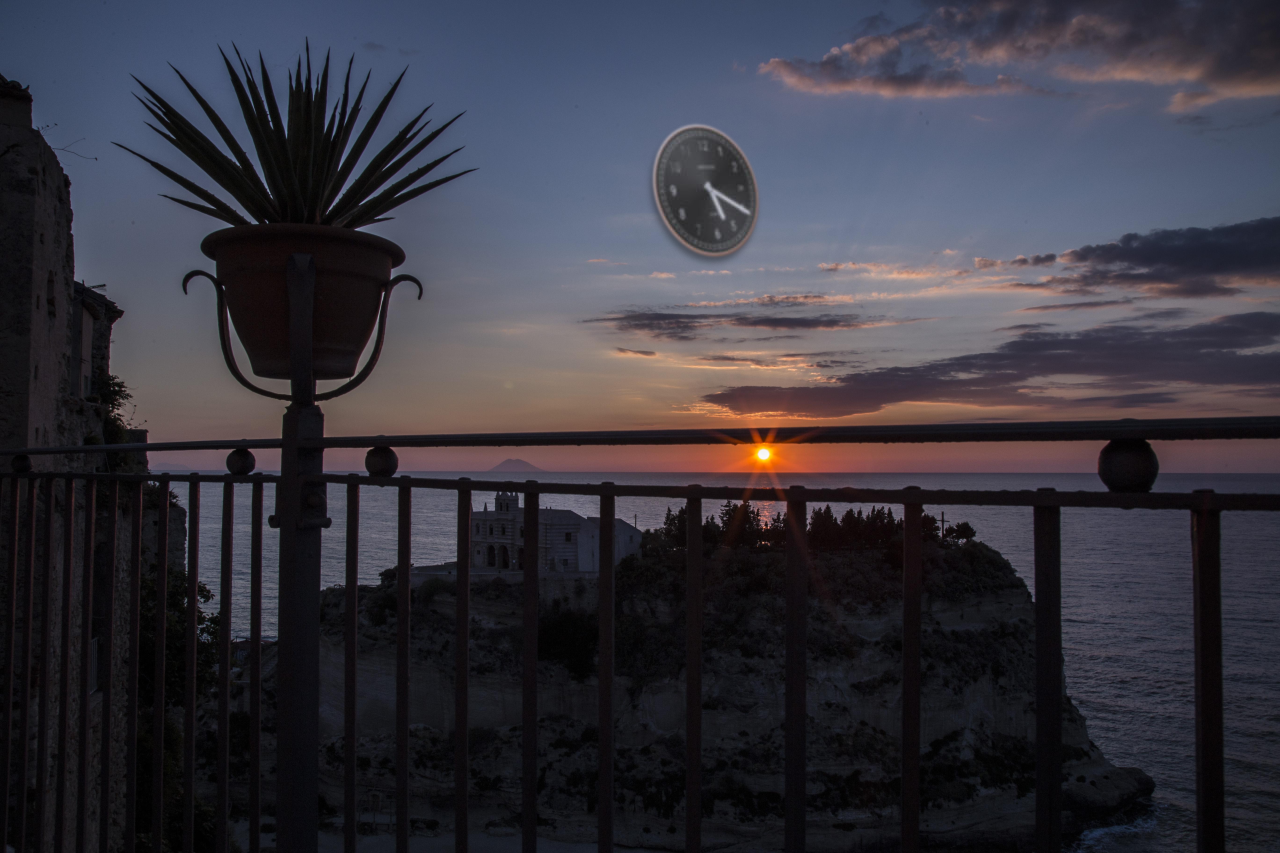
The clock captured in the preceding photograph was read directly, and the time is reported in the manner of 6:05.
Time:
5:20
